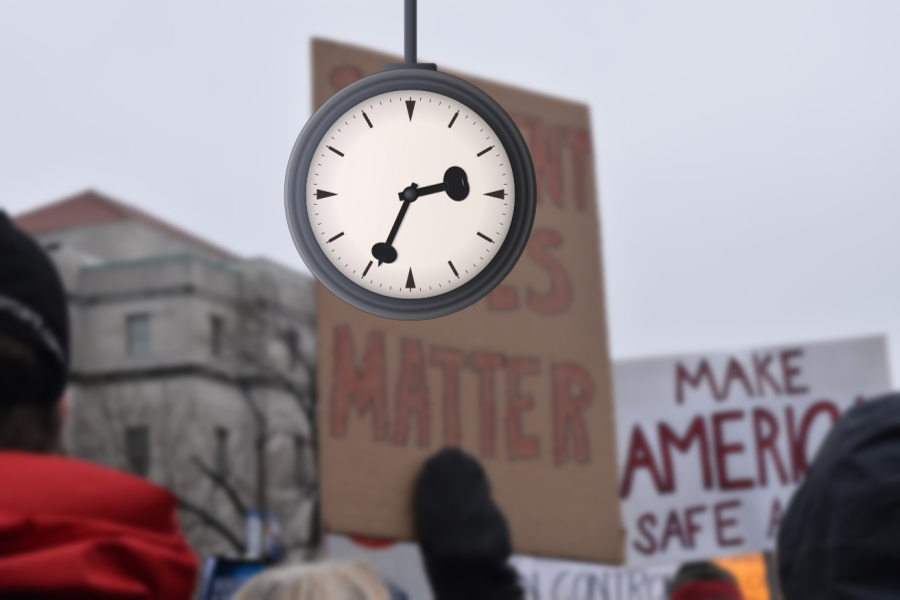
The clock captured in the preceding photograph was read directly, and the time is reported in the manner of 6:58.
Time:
2:34
